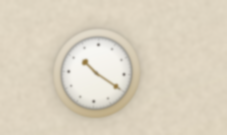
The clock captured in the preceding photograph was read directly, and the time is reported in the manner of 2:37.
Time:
10:20
